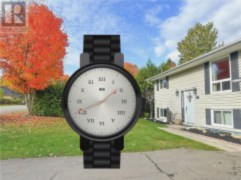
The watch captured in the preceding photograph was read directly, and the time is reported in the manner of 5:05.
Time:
1:41
